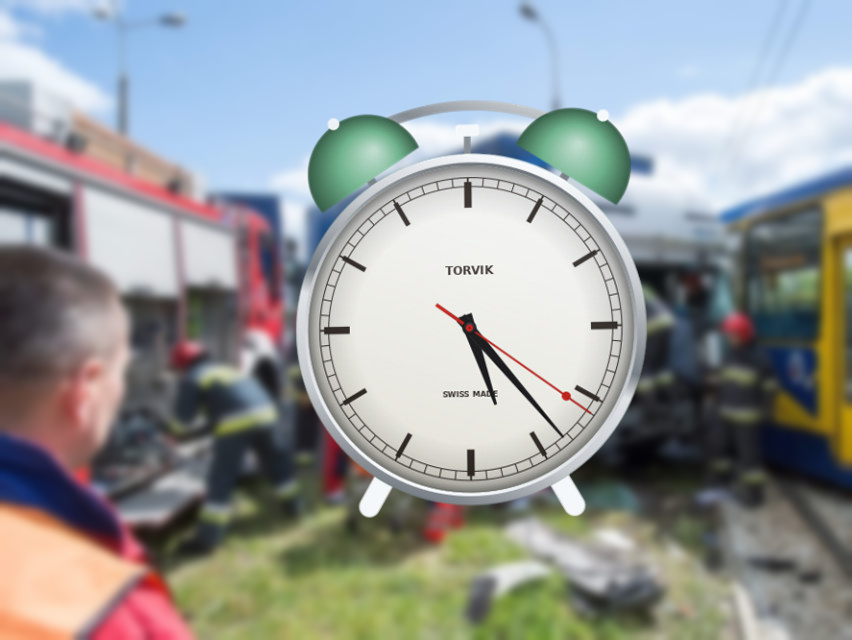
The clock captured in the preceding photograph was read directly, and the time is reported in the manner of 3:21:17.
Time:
5:23:21
